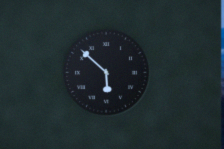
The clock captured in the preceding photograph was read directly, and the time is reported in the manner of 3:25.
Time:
5:52
